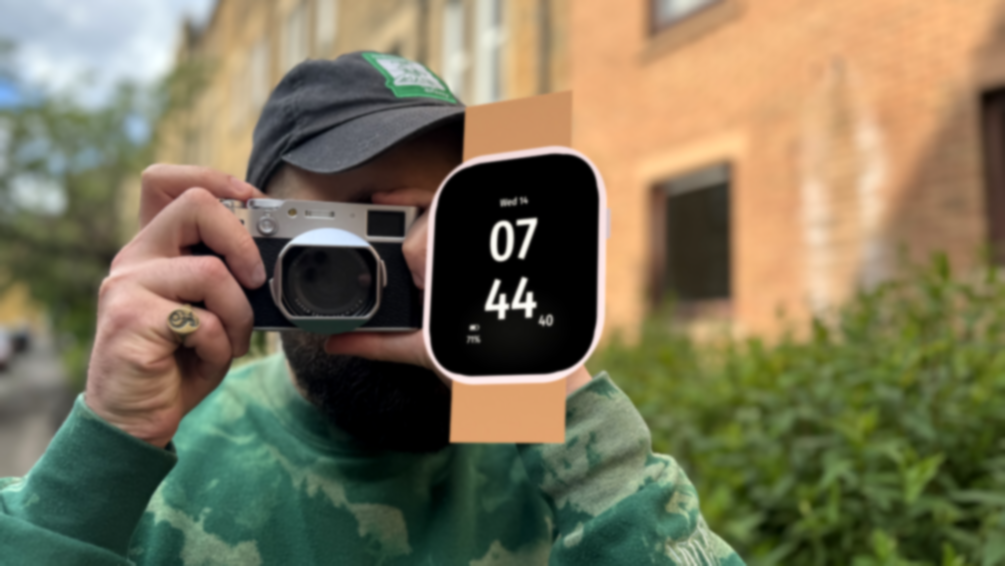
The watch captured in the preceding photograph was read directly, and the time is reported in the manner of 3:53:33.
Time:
7:44:40
